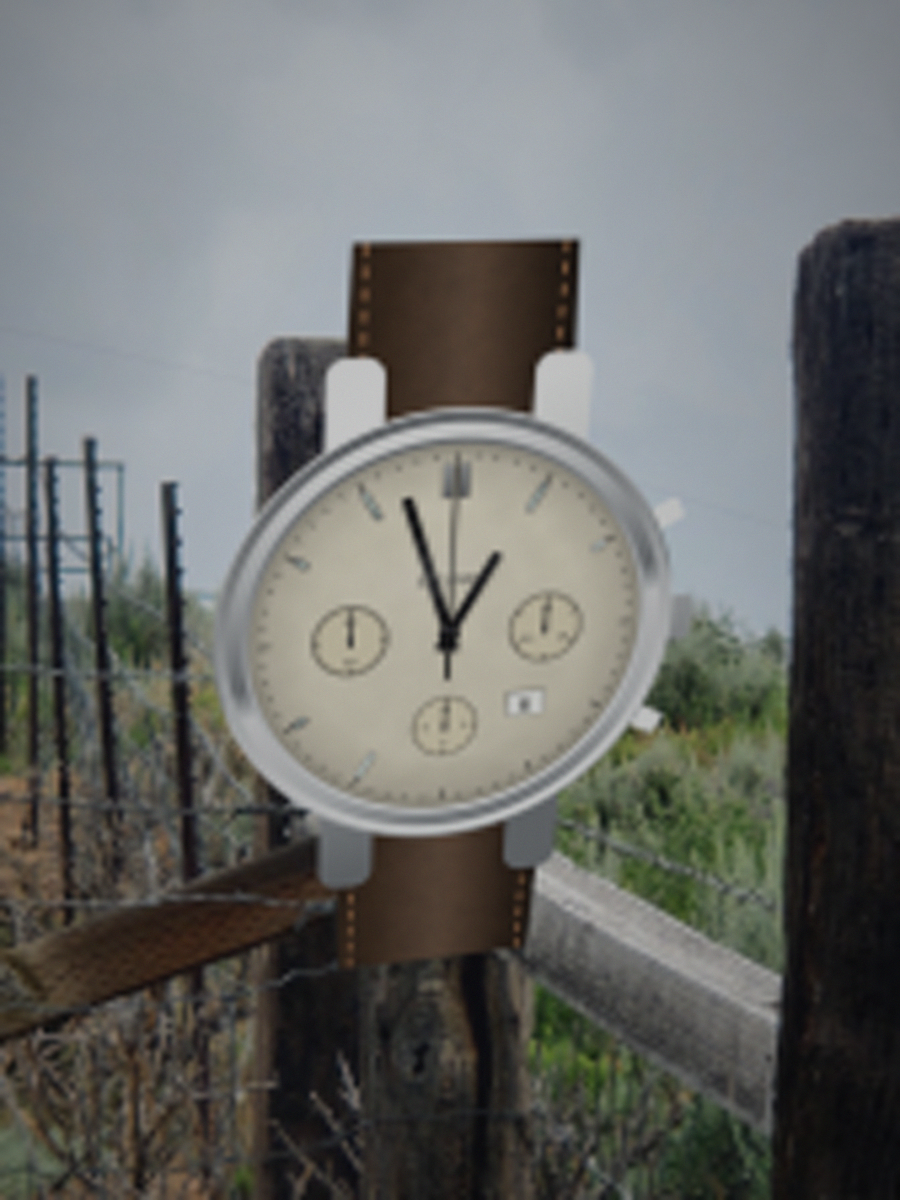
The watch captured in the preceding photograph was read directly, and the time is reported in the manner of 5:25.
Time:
12:57
